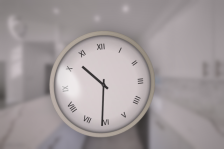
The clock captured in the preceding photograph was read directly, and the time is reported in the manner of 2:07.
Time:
10:31
